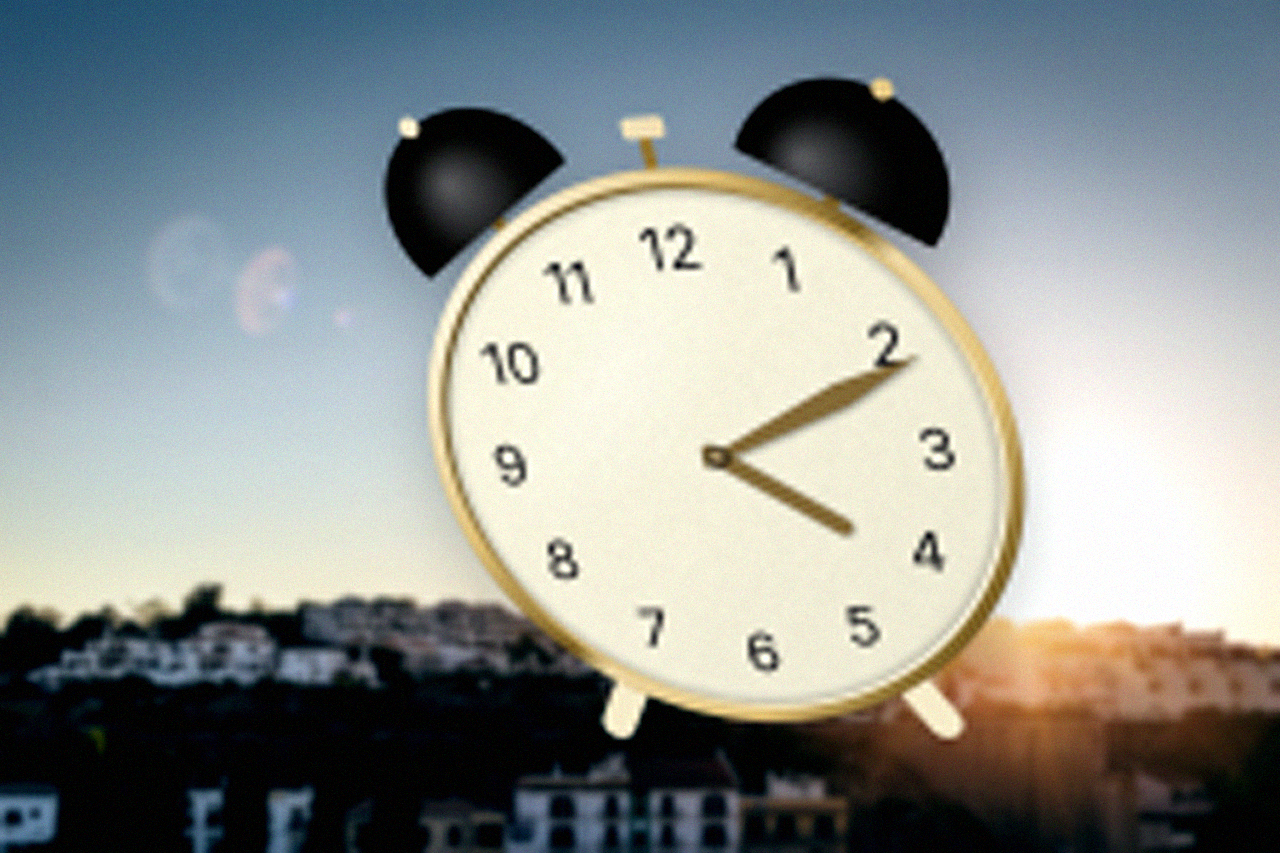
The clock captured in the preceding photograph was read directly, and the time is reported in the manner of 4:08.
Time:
4:11
